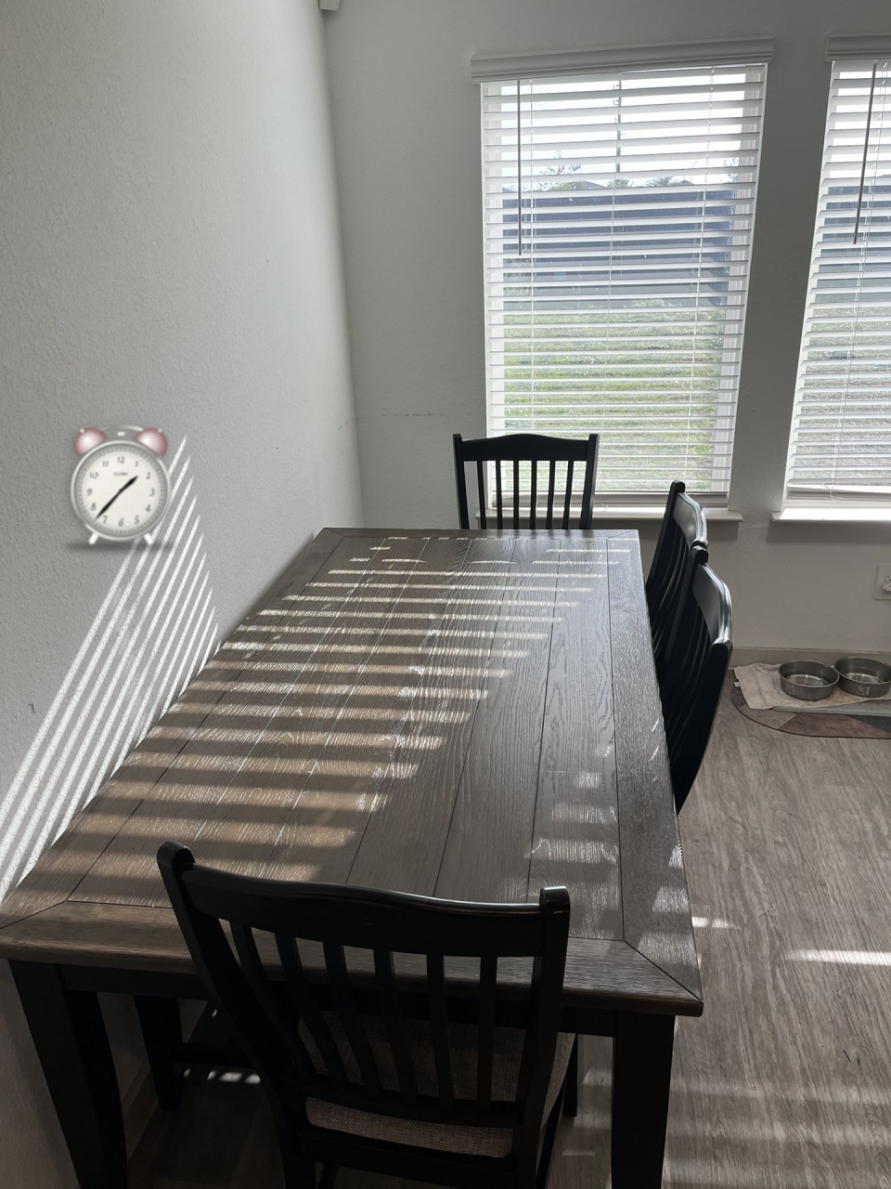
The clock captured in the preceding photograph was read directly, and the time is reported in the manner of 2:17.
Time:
1:37
